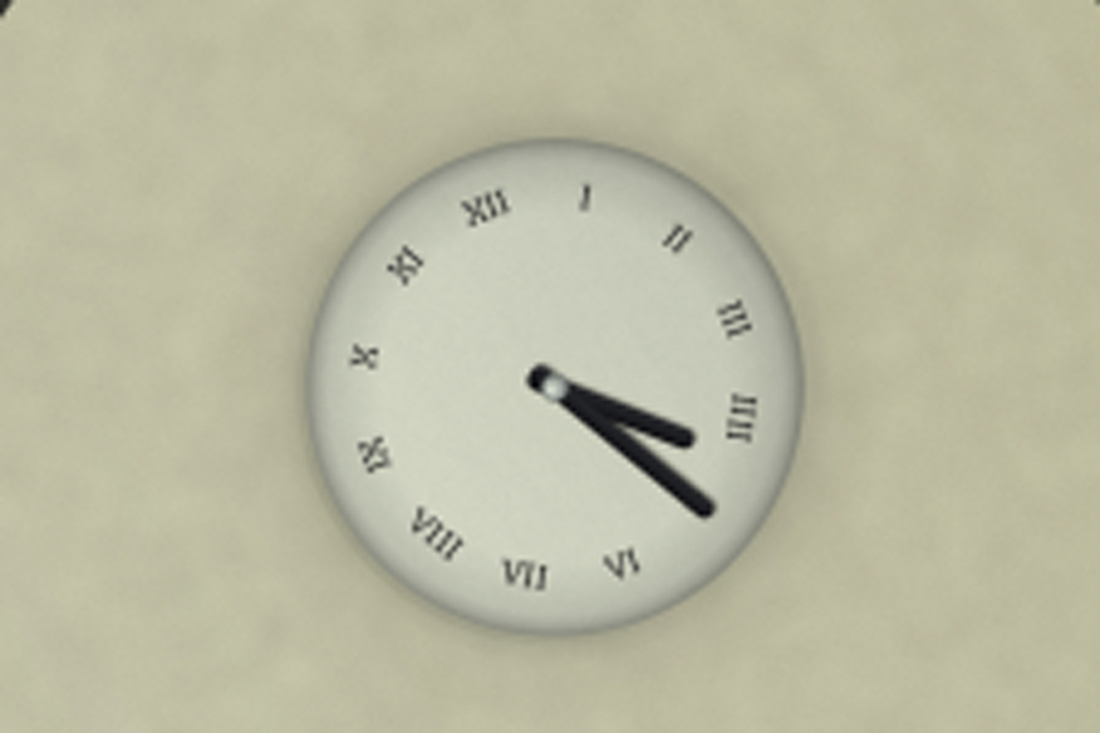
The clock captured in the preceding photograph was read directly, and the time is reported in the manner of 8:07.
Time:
4:25
